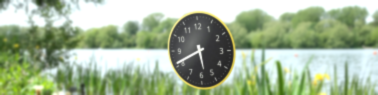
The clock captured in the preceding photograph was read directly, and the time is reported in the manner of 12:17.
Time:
5:41
